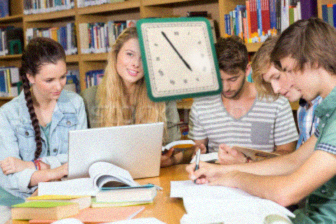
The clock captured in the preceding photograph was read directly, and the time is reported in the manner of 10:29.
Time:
4:55
